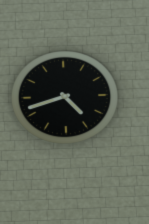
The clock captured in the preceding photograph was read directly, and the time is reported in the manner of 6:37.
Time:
4:42
